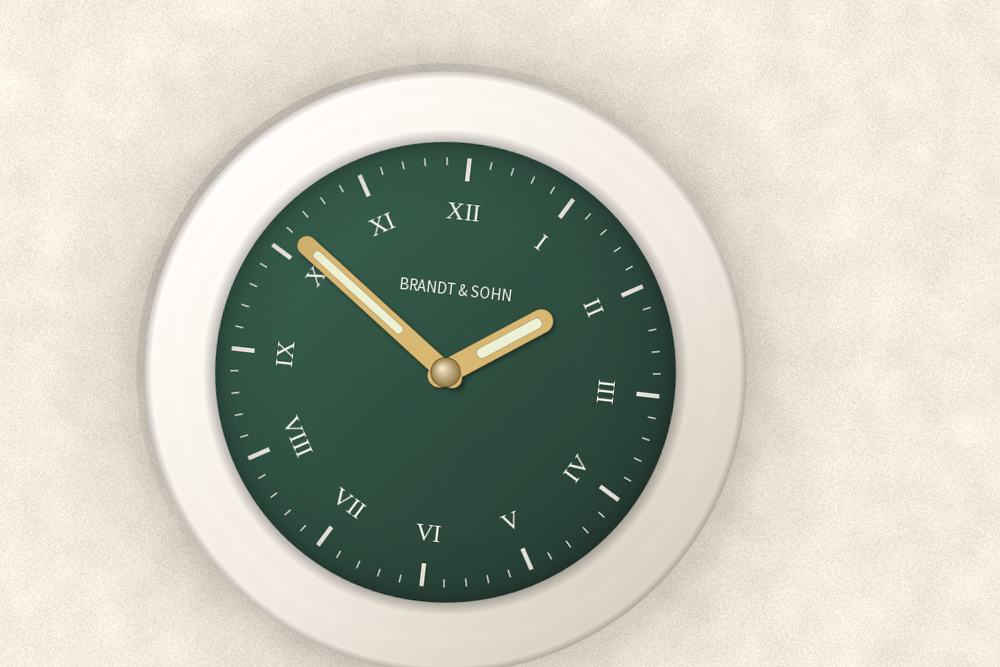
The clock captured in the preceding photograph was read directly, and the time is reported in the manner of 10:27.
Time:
1:51
